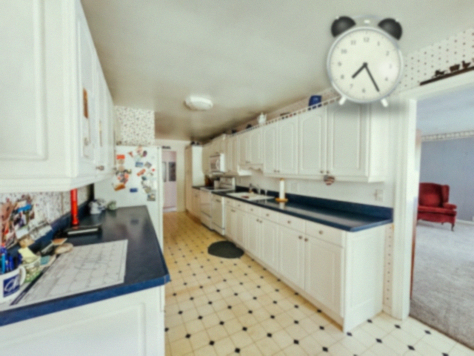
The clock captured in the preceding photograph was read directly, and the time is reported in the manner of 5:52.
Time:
7:25
